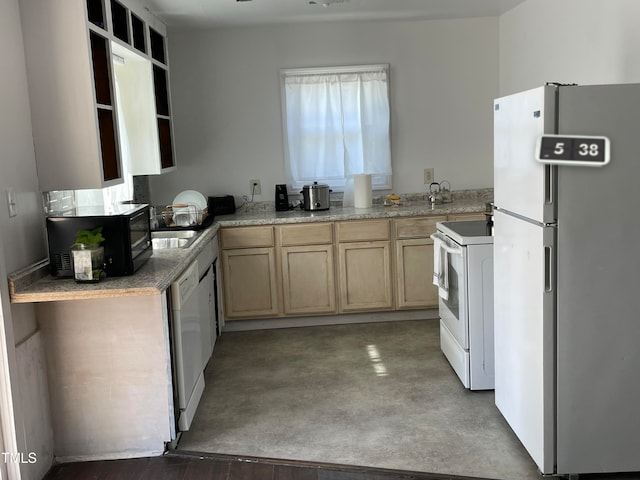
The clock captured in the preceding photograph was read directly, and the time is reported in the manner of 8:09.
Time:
5:38
